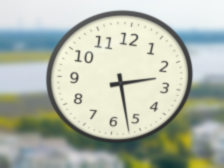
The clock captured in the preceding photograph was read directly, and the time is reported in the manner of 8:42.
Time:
2:27
